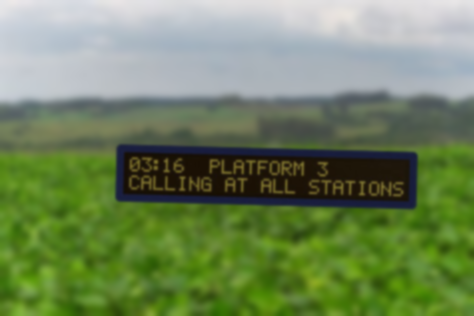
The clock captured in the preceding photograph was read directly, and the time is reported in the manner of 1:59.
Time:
3:16
